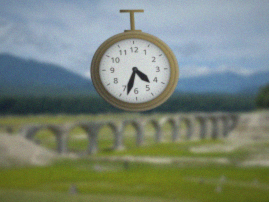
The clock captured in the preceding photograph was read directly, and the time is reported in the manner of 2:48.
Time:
4:33
